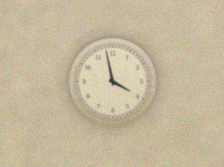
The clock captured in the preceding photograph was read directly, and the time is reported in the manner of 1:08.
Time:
3:58
